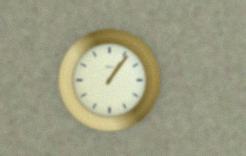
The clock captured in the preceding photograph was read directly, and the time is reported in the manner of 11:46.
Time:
1:06
